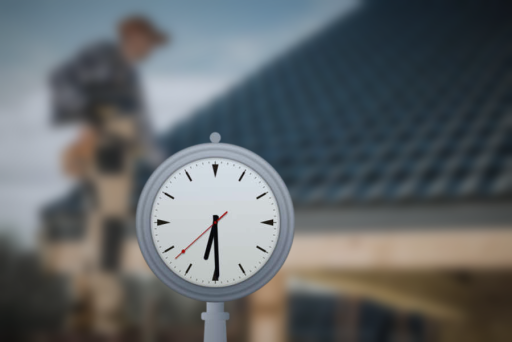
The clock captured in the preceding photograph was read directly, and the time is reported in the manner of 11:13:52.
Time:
6:29:38
